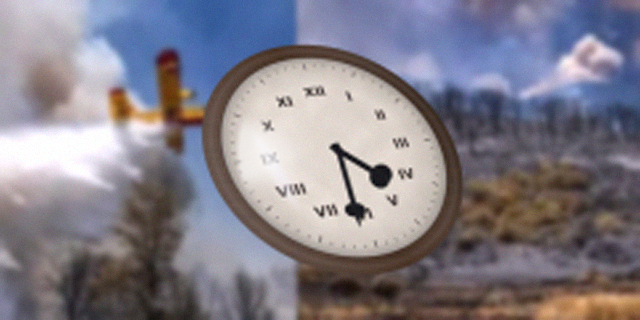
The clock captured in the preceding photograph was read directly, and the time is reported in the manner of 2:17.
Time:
4:31
